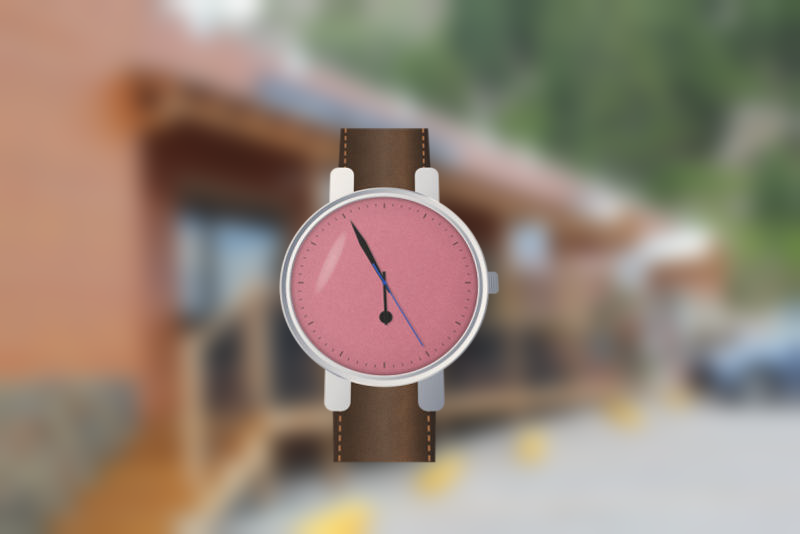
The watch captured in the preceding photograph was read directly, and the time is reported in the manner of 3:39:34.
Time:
5:55:25
